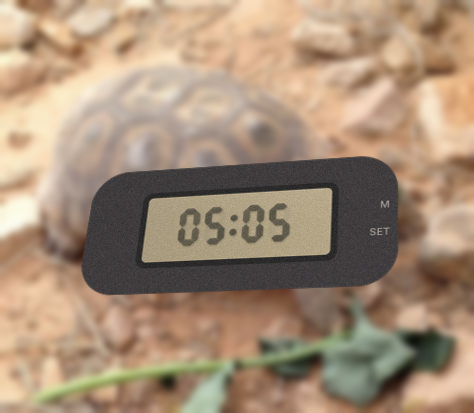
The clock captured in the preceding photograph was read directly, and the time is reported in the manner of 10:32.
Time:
5:05
